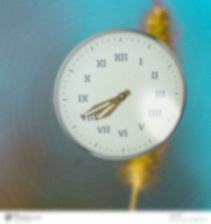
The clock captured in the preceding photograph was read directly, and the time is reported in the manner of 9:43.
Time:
7:41
